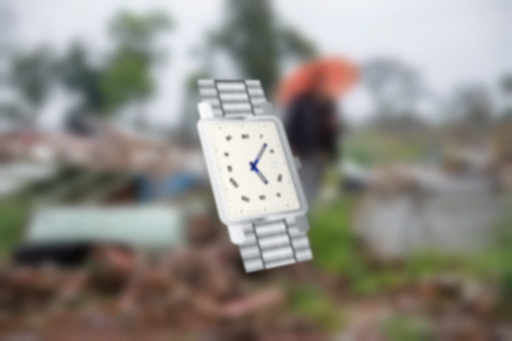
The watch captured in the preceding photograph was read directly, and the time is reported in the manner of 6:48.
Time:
5:07
